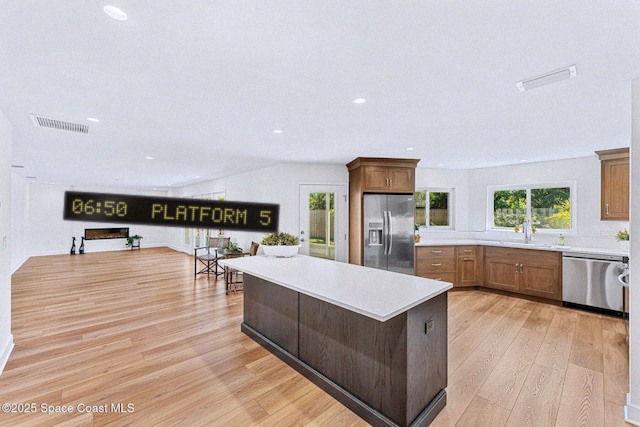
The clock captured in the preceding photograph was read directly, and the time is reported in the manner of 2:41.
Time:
6:50
